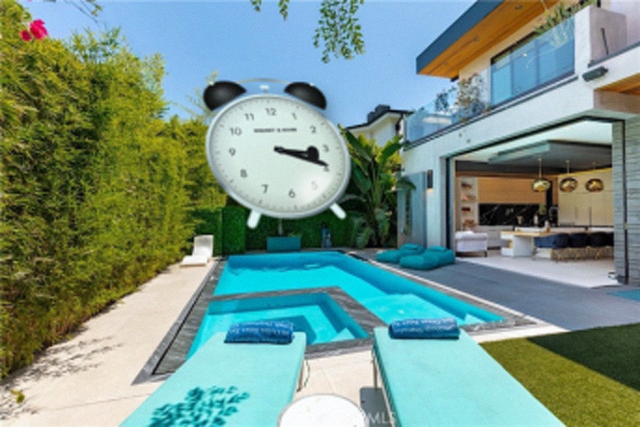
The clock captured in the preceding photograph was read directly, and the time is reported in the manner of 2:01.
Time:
3:19
